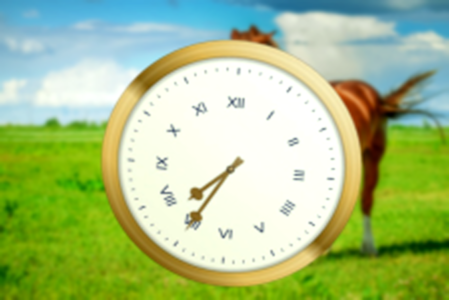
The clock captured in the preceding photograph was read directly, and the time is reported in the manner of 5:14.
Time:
7:35
